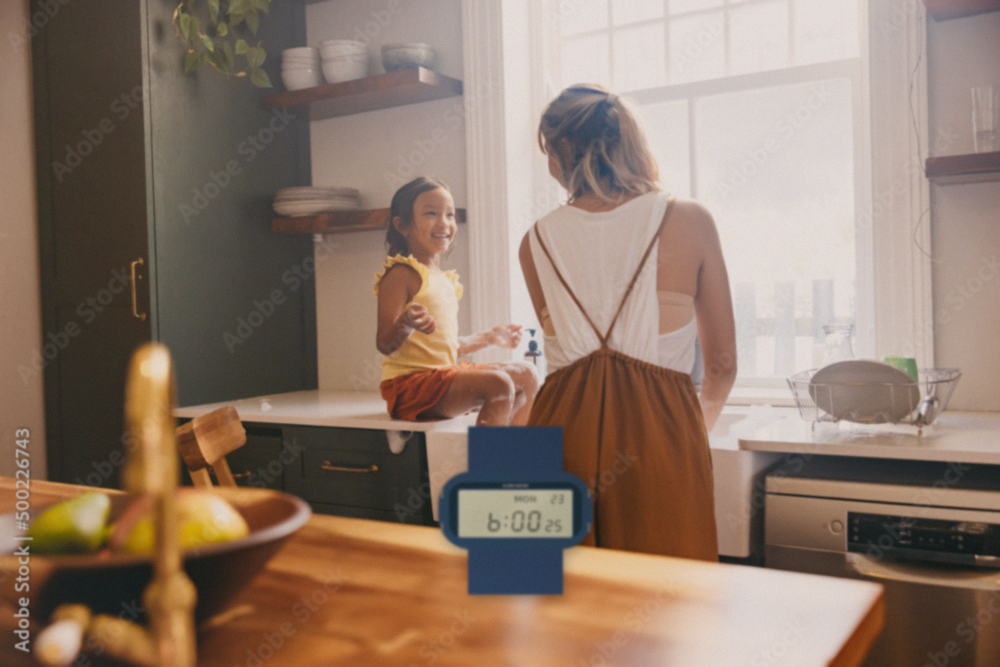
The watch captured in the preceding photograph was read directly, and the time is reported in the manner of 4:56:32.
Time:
6:00:25
